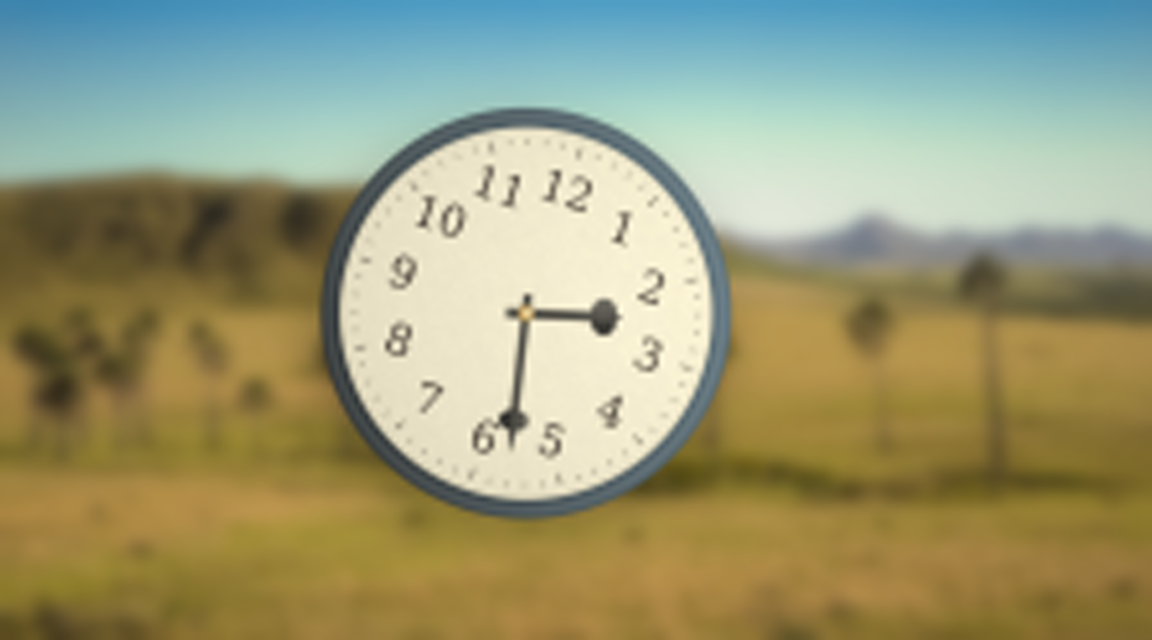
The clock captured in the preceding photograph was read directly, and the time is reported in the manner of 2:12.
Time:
2:28
